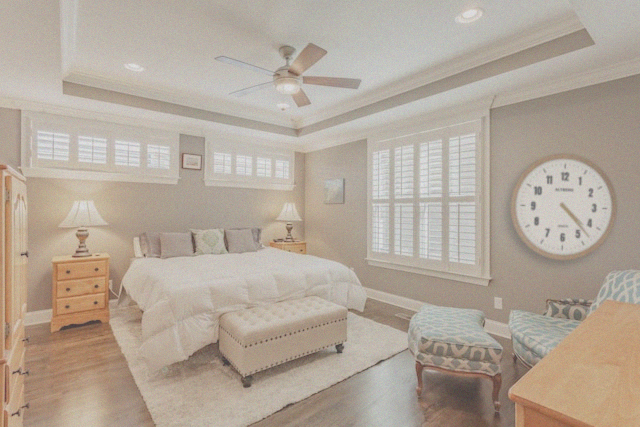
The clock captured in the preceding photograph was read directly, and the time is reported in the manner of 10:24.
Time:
4:23
